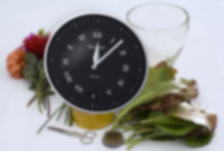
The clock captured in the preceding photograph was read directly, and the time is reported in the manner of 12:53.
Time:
12:07
